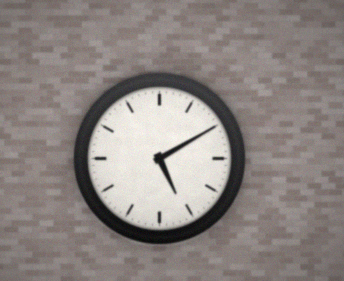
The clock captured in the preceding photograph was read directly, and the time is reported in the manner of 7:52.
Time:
5:10
